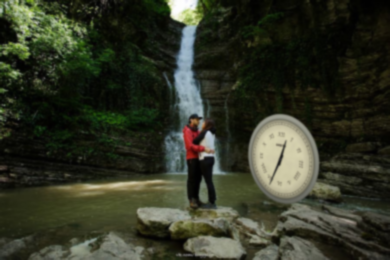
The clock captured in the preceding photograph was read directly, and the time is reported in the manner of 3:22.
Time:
12:34
